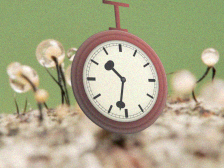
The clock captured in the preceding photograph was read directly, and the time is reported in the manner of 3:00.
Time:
10:32
